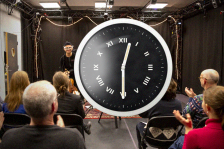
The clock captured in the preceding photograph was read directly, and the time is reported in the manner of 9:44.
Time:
12:30
